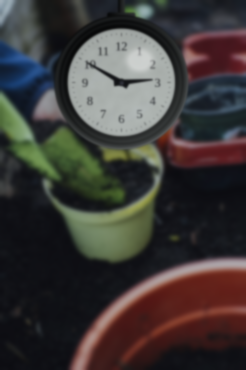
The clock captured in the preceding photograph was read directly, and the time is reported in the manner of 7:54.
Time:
2:50
